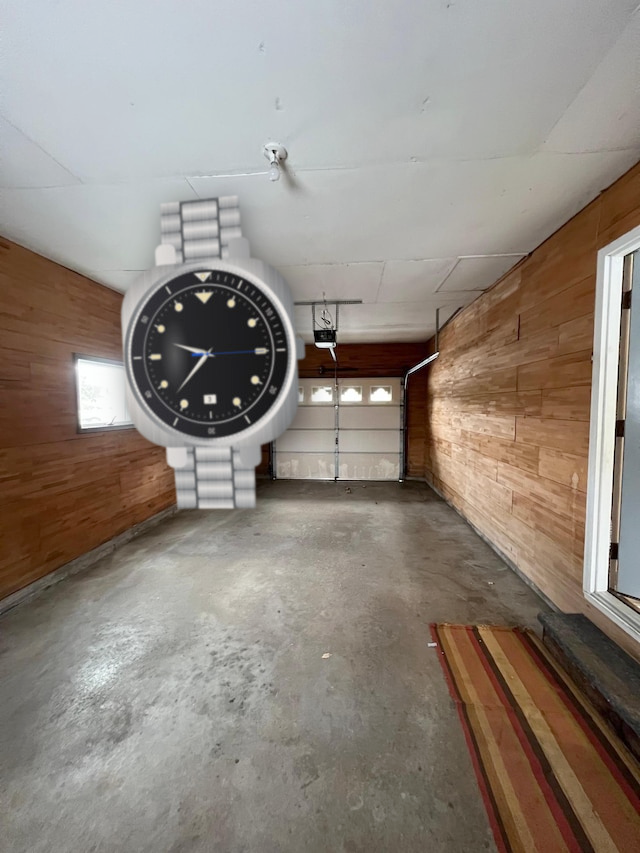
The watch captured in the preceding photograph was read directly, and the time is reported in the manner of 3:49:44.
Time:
9:37:15
